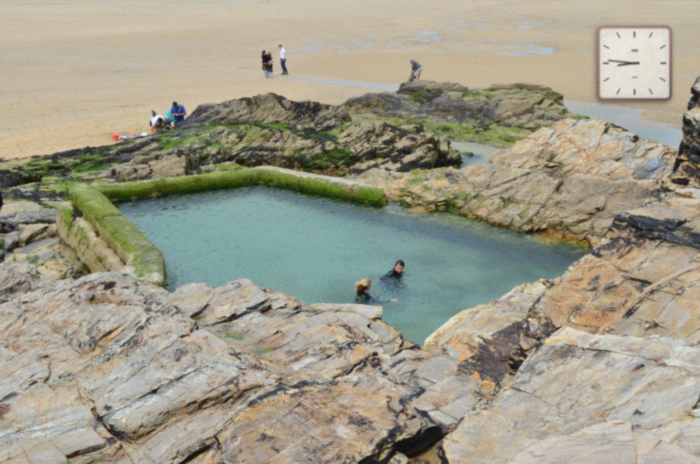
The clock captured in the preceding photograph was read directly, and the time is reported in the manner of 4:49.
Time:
8:46
